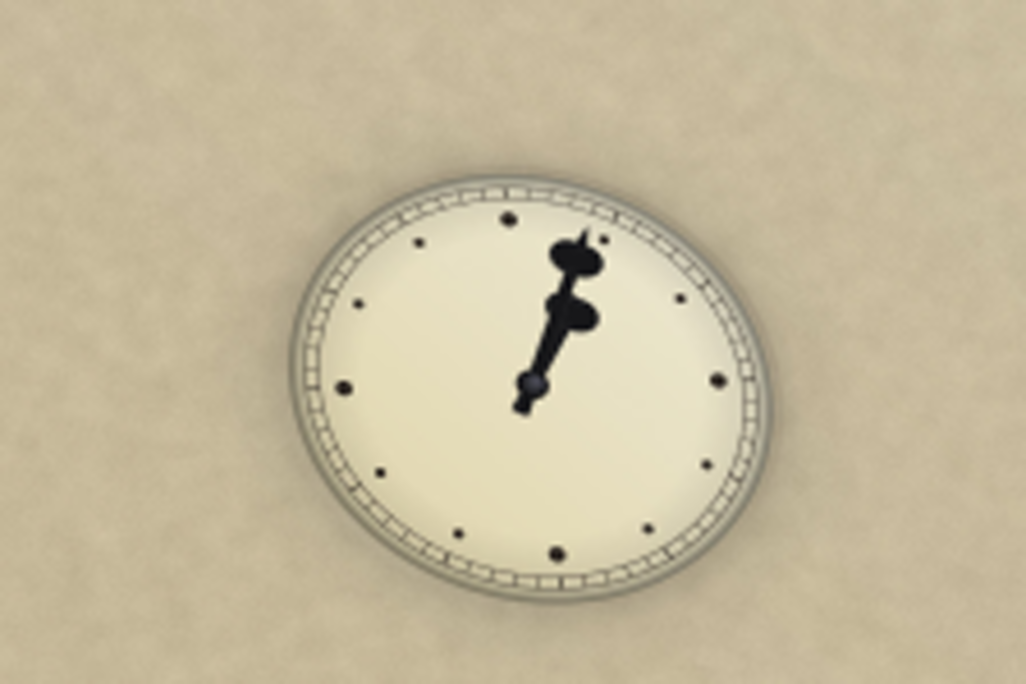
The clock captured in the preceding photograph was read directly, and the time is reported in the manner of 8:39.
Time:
1:04
